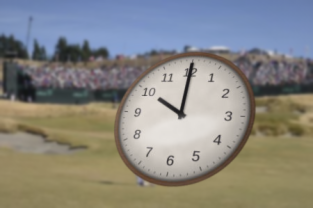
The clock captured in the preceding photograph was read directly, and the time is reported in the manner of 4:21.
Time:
10:00
